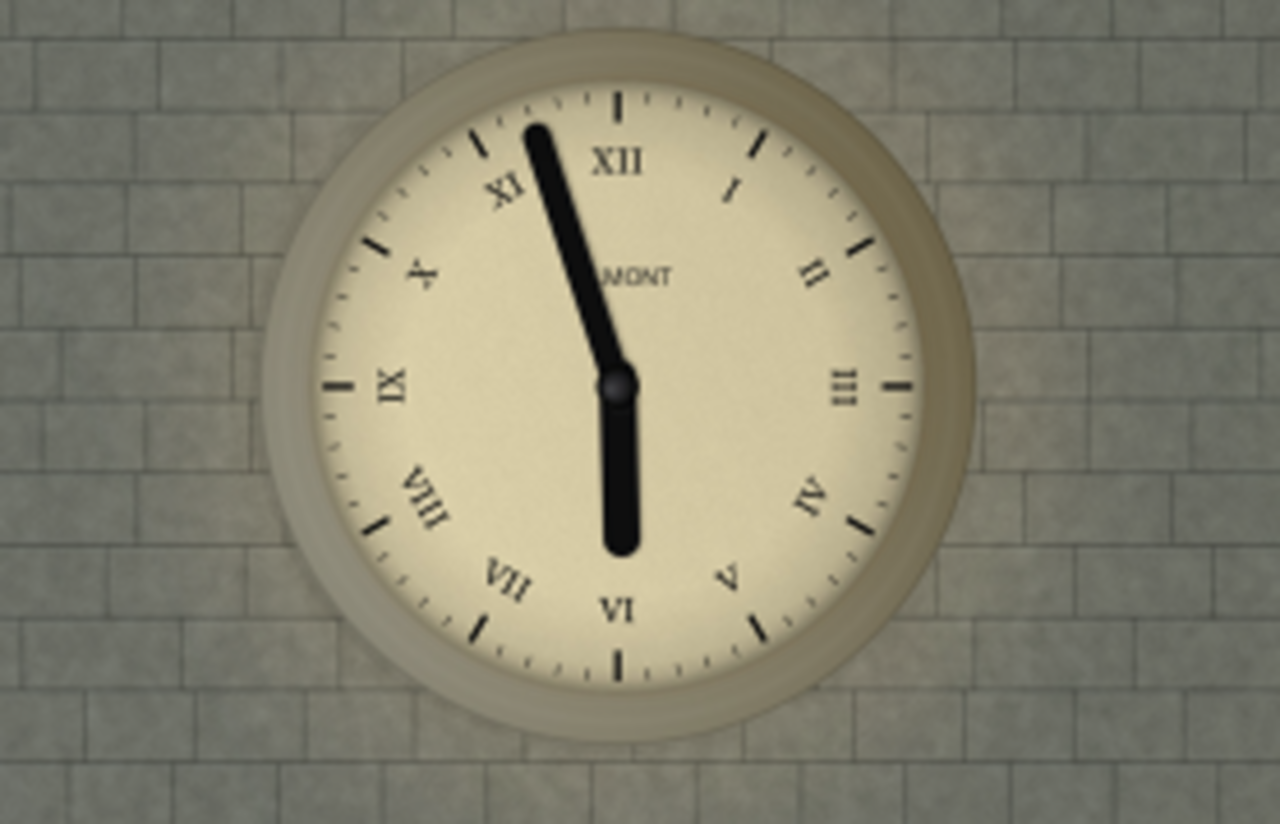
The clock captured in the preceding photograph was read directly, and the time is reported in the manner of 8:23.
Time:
5:57
